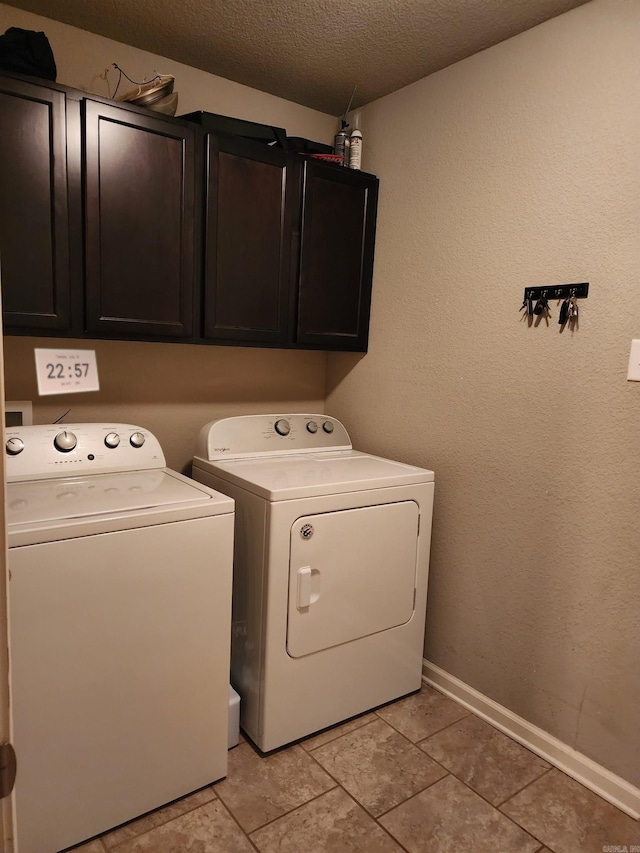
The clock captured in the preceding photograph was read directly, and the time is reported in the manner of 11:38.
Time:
22:57
